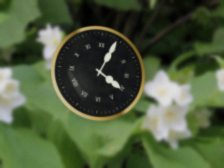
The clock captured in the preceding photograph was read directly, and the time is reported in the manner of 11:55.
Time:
4:04
